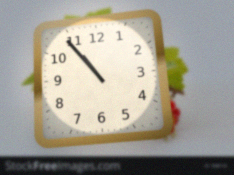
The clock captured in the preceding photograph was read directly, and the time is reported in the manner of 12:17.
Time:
10:54
